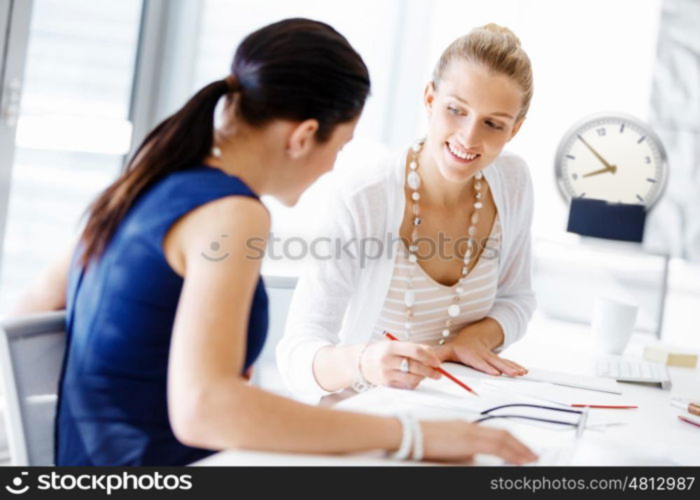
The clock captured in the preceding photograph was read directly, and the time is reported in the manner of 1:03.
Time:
8:55
